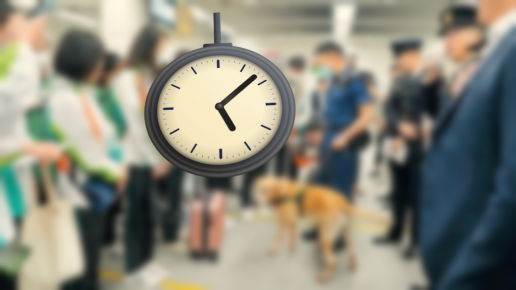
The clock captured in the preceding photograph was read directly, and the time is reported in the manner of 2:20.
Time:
5:08
